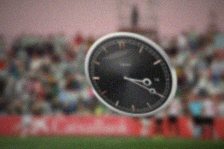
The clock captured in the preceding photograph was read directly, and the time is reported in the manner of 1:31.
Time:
3:20
